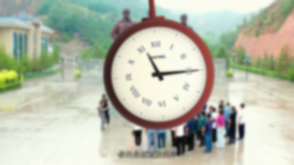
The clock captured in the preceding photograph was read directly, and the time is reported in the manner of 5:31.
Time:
11:15
